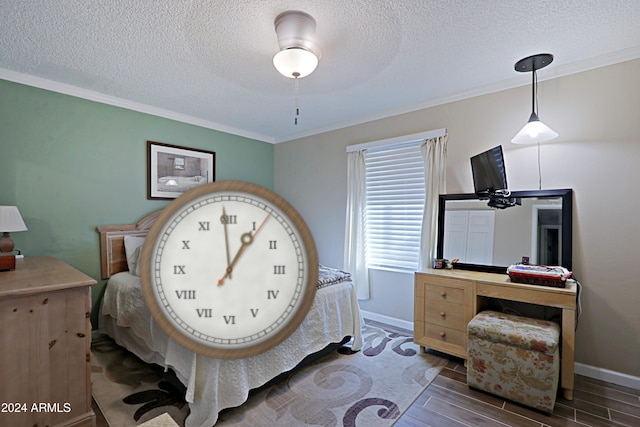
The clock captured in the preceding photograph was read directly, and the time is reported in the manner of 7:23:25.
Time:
12:59:06
